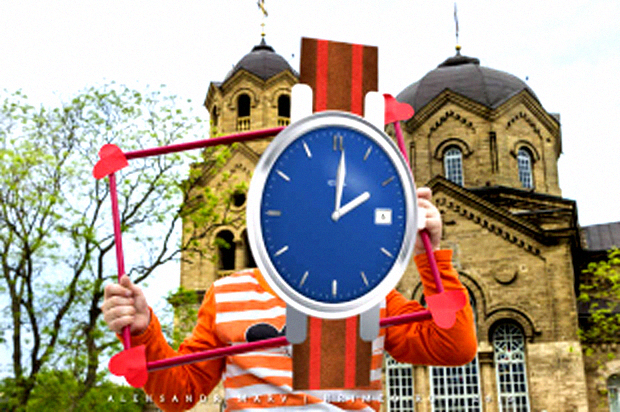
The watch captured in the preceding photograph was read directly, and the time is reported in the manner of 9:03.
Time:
2:01
